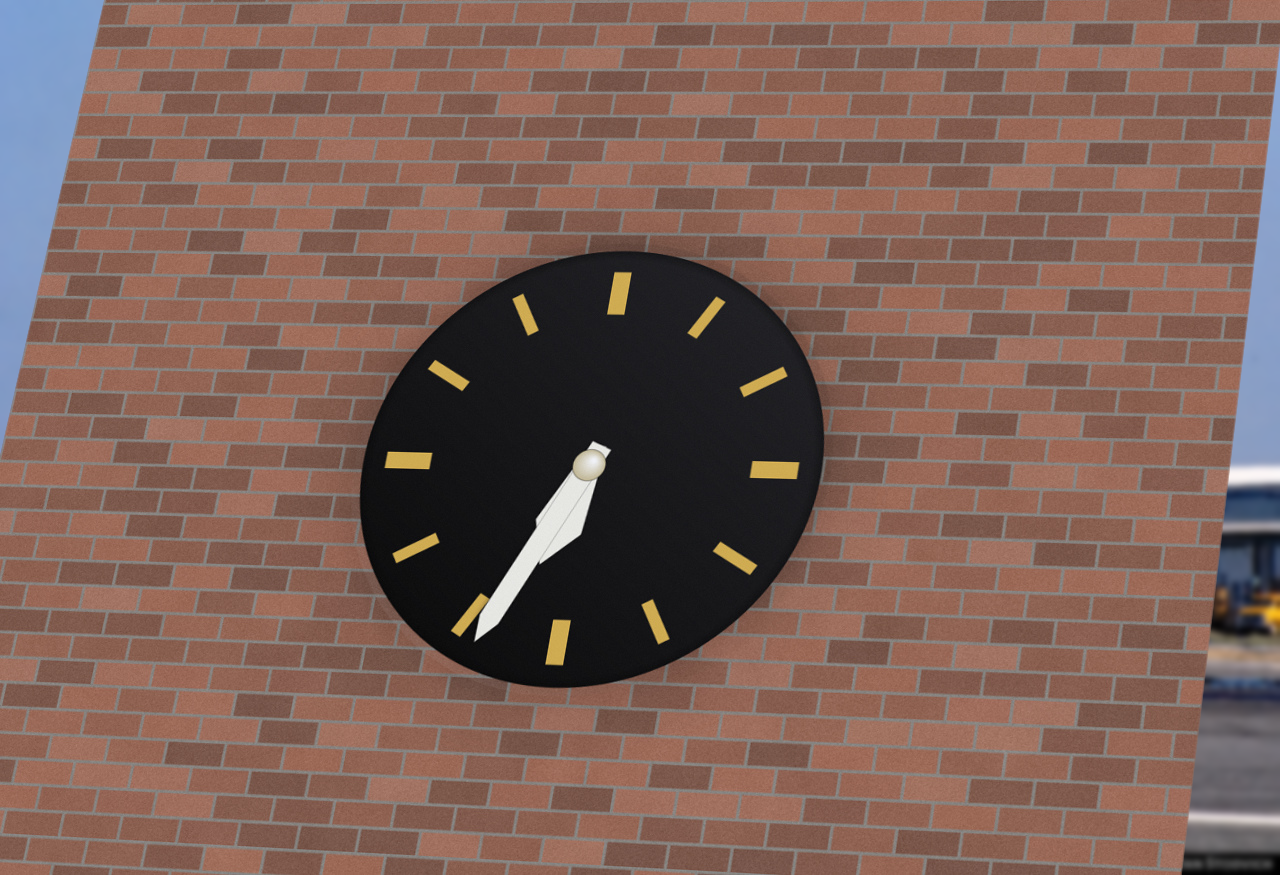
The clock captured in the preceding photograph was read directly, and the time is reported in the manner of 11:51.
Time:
6:34
